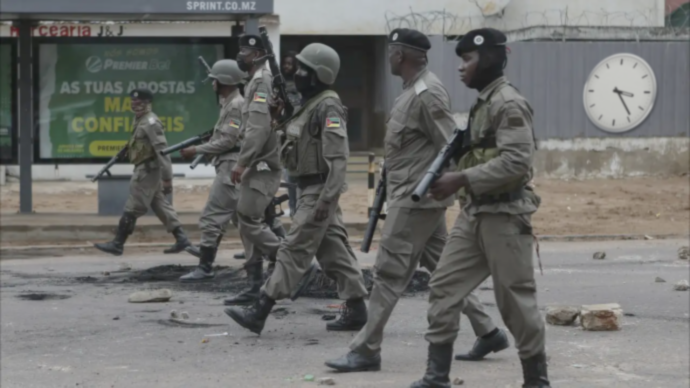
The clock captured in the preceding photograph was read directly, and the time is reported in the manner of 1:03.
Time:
3:24
